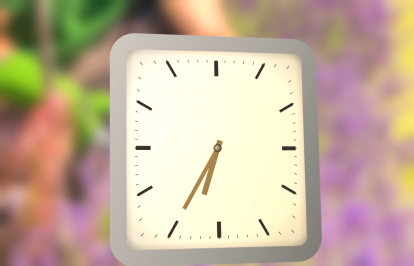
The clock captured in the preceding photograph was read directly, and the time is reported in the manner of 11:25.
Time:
6:35
